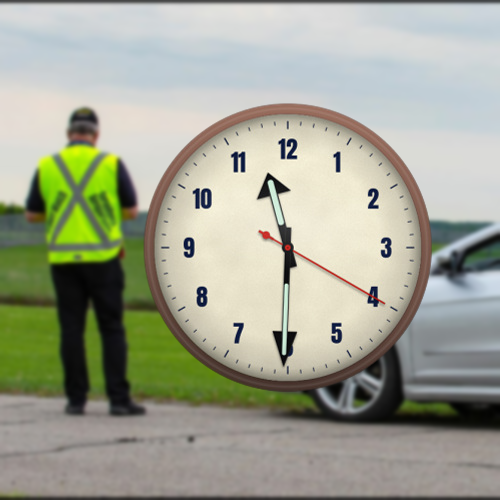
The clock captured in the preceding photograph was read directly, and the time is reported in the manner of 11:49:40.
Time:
11:30:20
